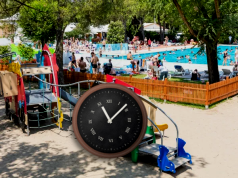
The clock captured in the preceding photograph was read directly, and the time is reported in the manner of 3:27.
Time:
11:08
